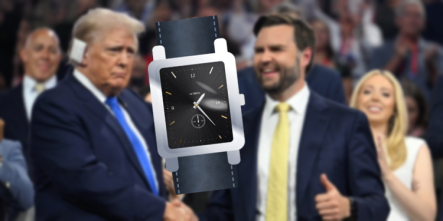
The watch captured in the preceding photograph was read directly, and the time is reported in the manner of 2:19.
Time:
1:24
